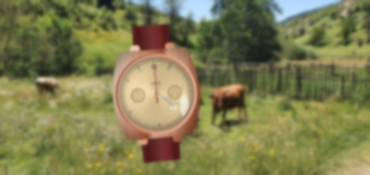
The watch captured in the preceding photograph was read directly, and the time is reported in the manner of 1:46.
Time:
4:20
